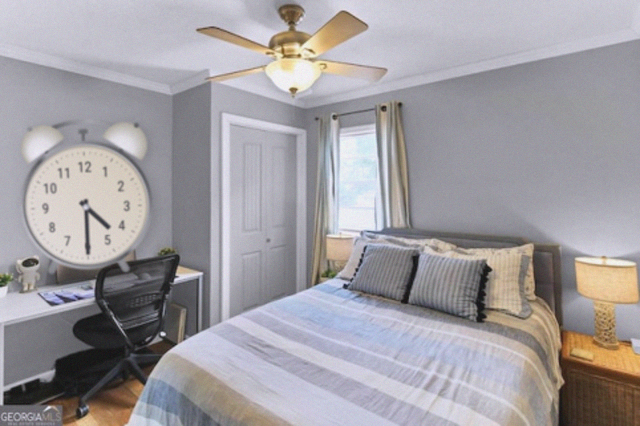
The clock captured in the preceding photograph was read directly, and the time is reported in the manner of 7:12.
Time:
4:30
